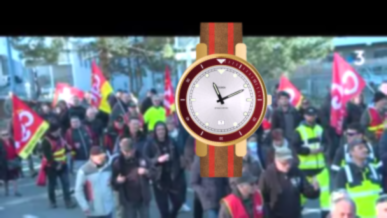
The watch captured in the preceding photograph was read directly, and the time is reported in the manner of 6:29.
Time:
11:11
